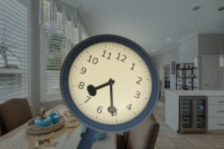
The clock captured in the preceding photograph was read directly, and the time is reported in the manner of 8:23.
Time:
7:26
